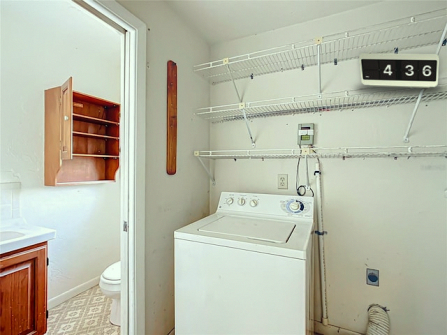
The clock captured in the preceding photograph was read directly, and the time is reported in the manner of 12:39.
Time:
4:36
